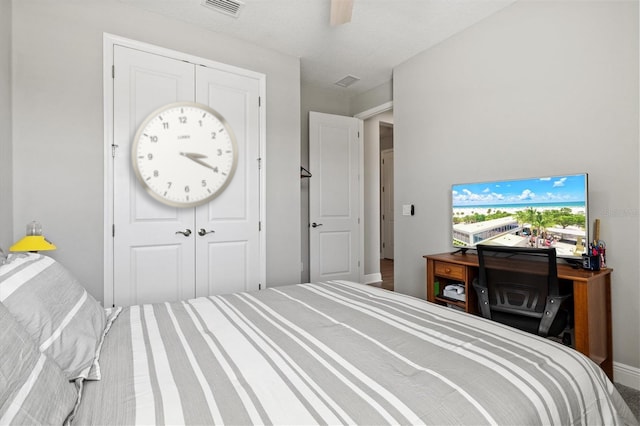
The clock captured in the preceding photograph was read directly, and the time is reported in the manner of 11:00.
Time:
3:20
